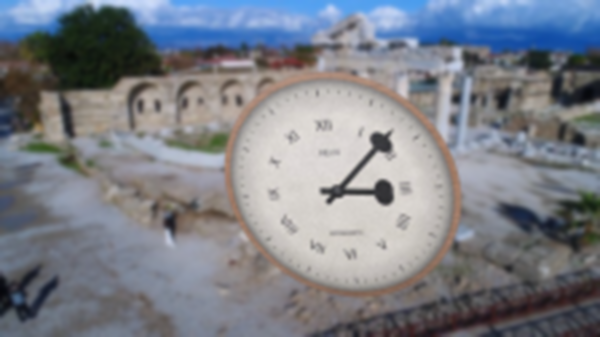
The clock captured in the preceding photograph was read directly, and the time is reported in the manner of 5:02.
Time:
3:08
